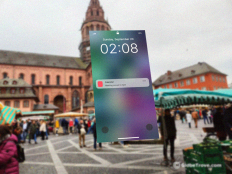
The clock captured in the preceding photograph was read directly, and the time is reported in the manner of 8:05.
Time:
2:08
